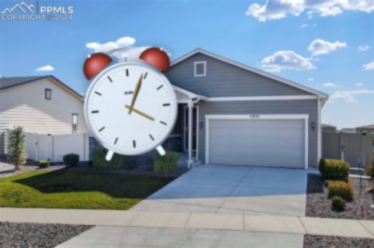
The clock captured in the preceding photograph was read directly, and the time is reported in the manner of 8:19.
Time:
4:04
